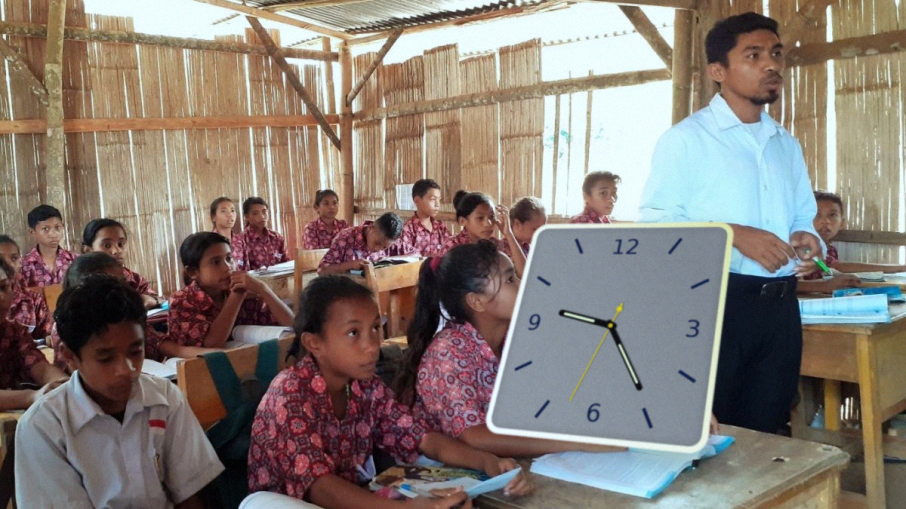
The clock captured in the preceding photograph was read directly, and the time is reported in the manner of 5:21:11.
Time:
9:24:33
